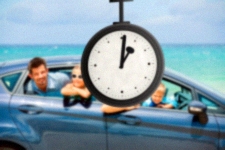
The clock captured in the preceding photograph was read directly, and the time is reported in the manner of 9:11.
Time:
1:01
